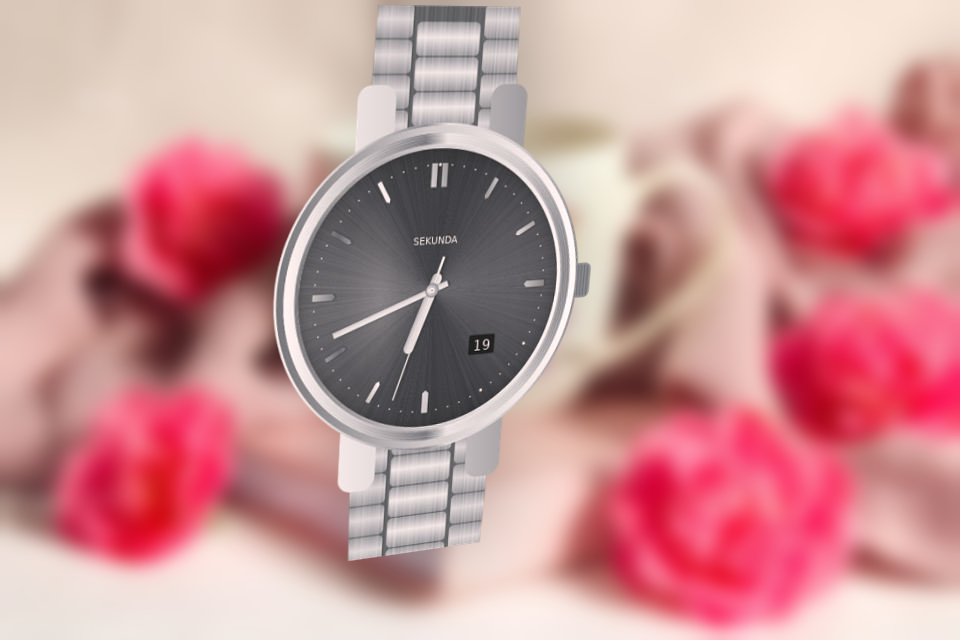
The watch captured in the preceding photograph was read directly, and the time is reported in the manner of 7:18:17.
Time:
6:41:33
